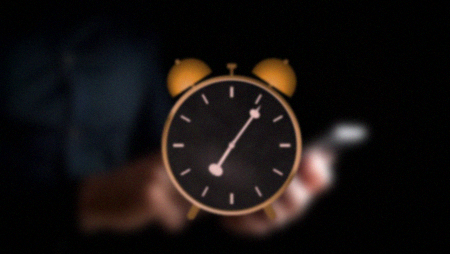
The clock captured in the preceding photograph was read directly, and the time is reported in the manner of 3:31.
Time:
7:06
